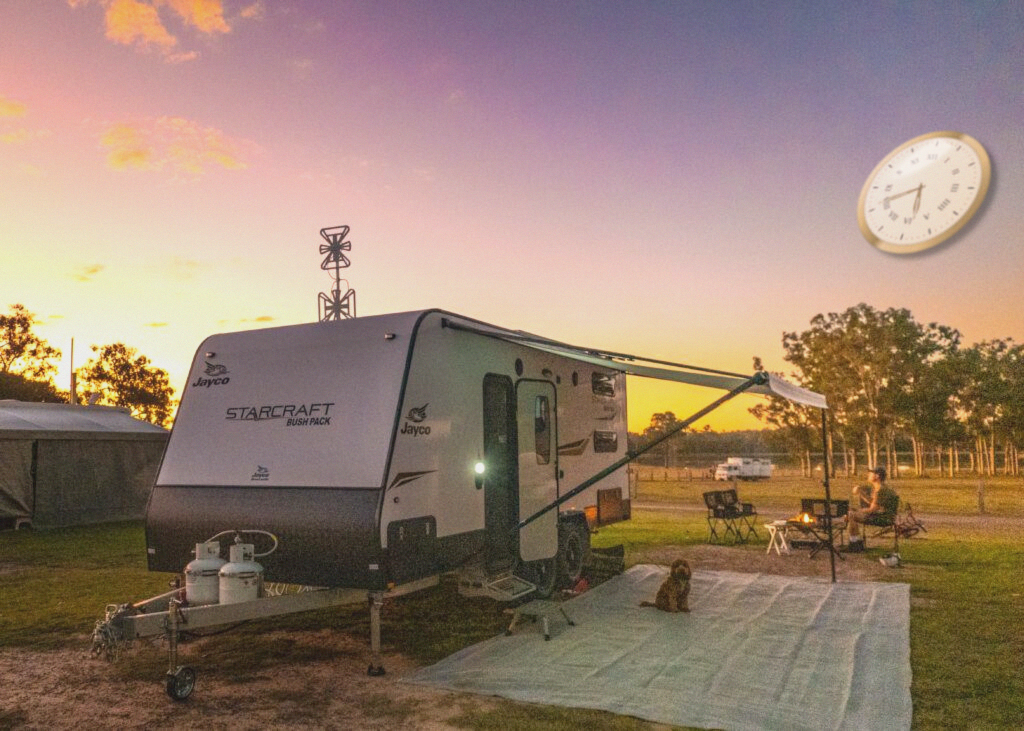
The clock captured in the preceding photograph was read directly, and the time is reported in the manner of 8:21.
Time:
5:41
